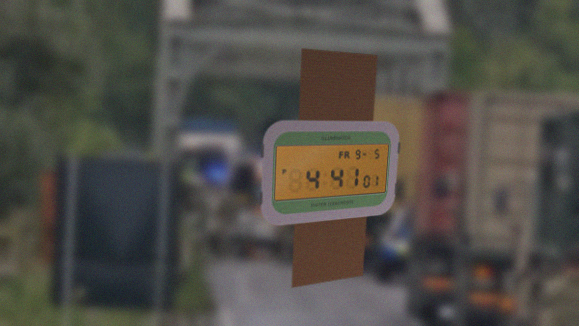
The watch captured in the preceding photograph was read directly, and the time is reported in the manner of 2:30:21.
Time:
4:41:01
